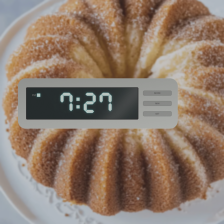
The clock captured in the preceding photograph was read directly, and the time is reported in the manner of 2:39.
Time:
7:27
